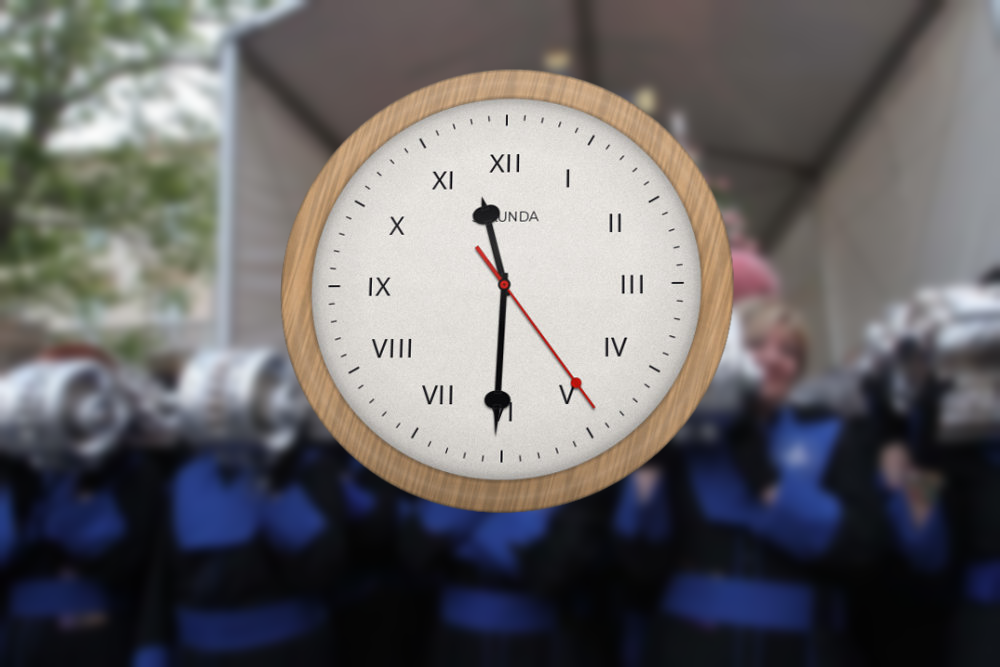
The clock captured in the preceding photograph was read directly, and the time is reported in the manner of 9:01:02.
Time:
11:30:24
